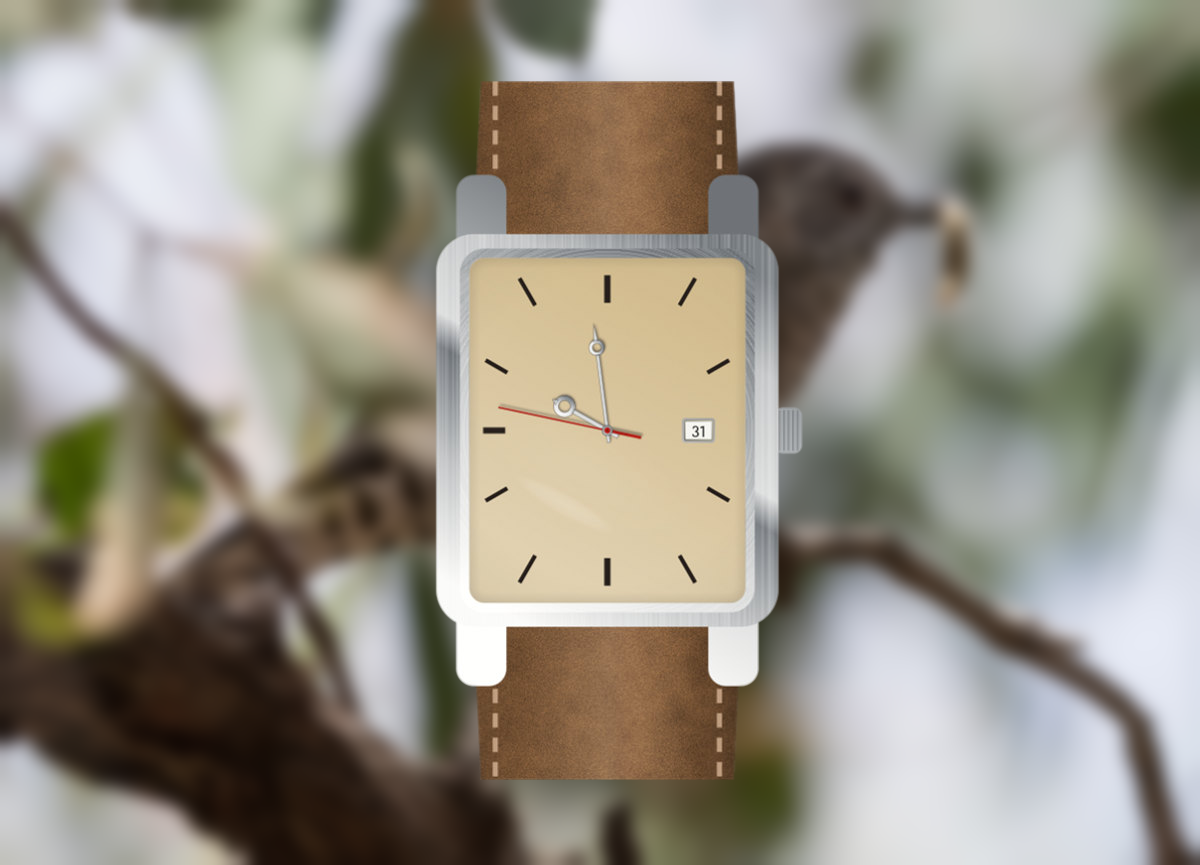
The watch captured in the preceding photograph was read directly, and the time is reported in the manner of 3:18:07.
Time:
9:58:47
